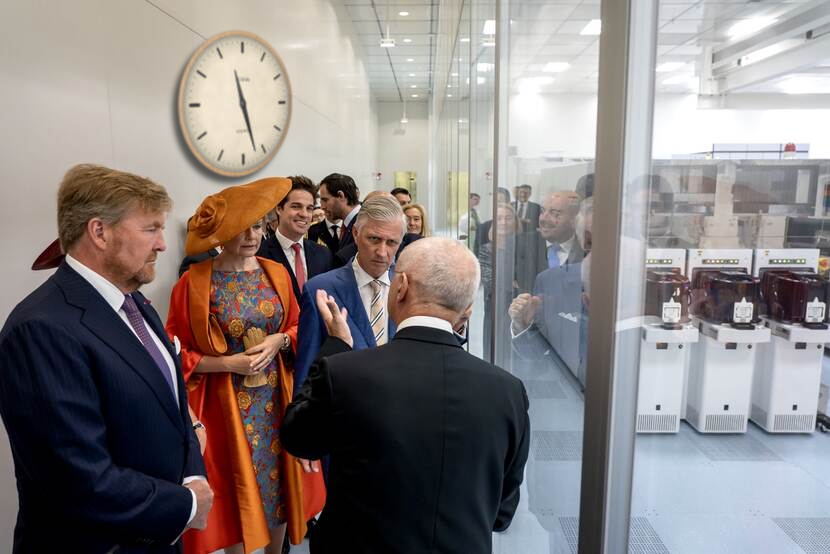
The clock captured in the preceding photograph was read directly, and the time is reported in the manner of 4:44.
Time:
11:27
